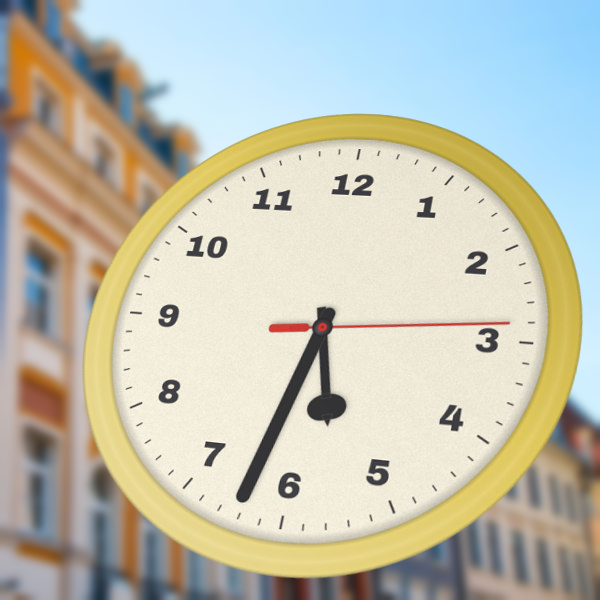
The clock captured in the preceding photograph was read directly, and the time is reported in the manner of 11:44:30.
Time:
5:32:14
